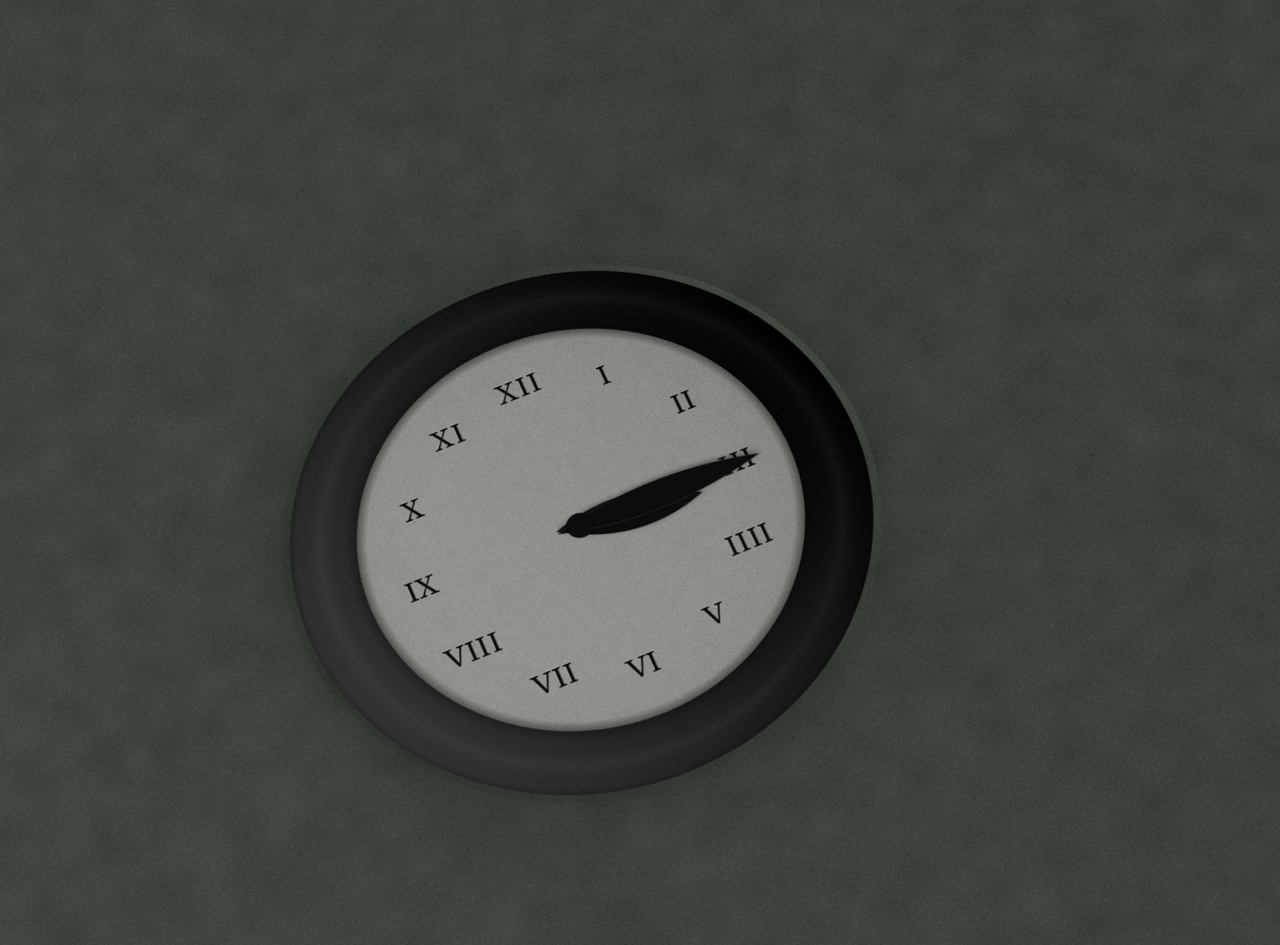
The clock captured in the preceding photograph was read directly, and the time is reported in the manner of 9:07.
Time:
3:15
